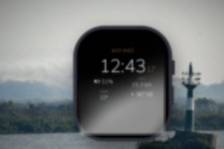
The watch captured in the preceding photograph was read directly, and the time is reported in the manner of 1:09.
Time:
12:43
